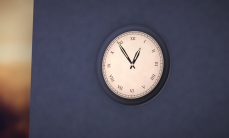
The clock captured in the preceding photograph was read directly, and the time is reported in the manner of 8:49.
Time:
12:54
